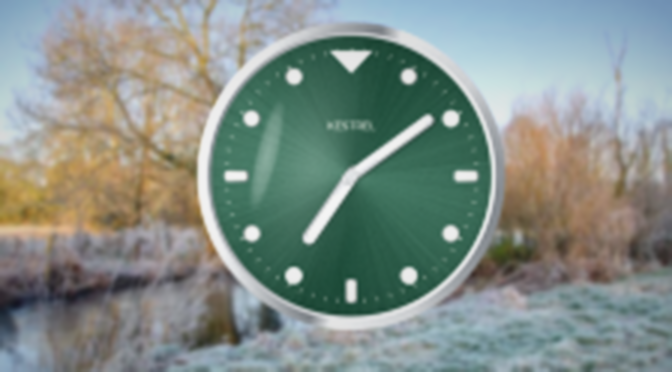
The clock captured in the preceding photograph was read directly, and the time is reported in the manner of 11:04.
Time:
7:09
